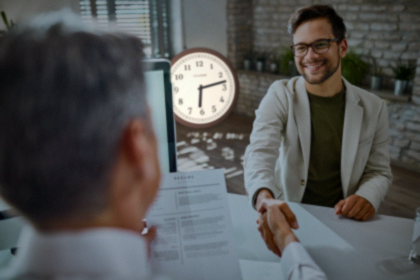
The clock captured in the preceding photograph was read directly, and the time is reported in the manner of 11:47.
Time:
6:13
